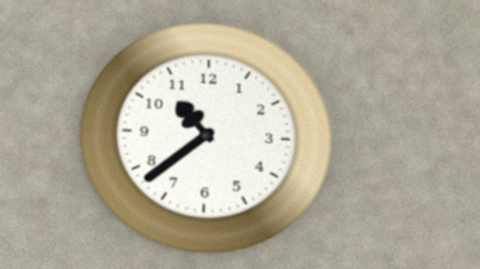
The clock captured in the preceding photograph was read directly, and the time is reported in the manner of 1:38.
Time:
10:38
